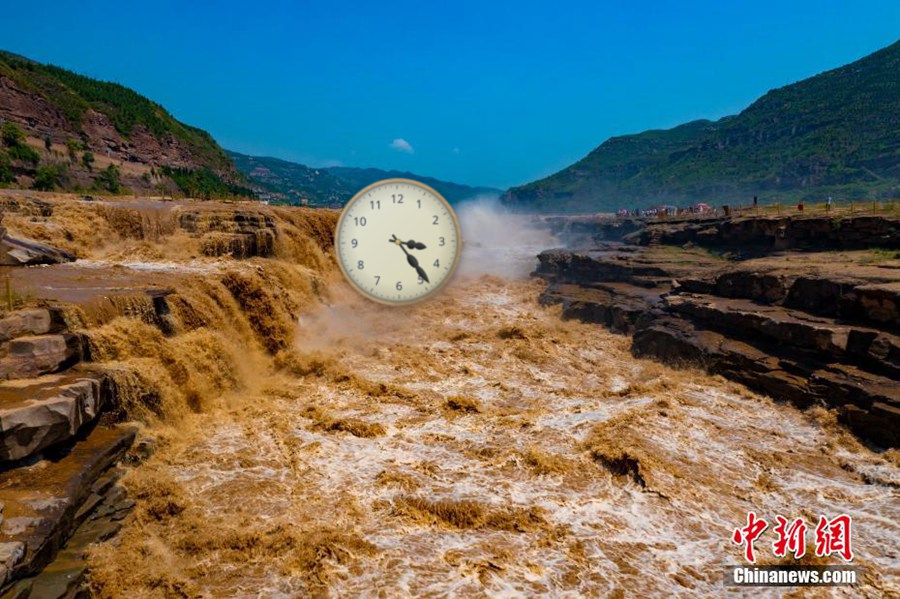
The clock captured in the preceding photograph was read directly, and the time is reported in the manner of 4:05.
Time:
3:24
